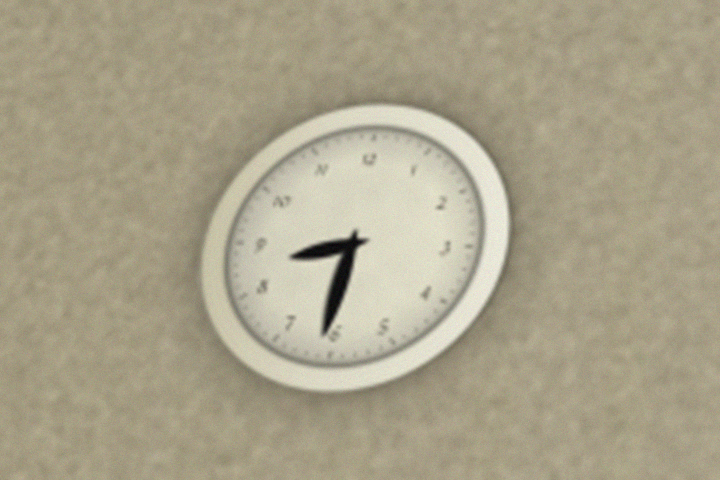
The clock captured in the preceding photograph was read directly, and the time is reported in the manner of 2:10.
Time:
8:31
